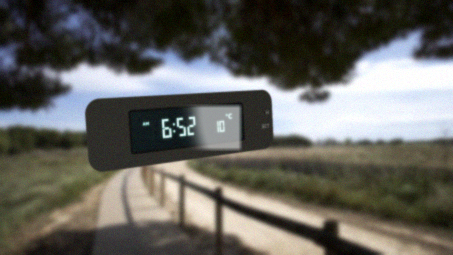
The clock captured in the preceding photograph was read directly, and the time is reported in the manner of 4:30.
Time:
6:52
